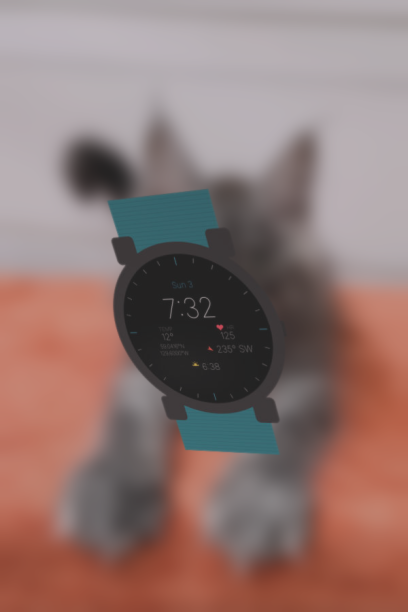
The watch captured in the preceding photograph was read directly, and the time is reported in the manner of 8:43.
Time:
7:32
